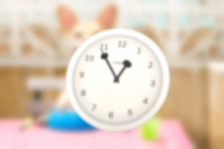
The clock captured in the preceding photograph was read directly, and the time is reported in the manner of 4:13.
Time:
12:54
